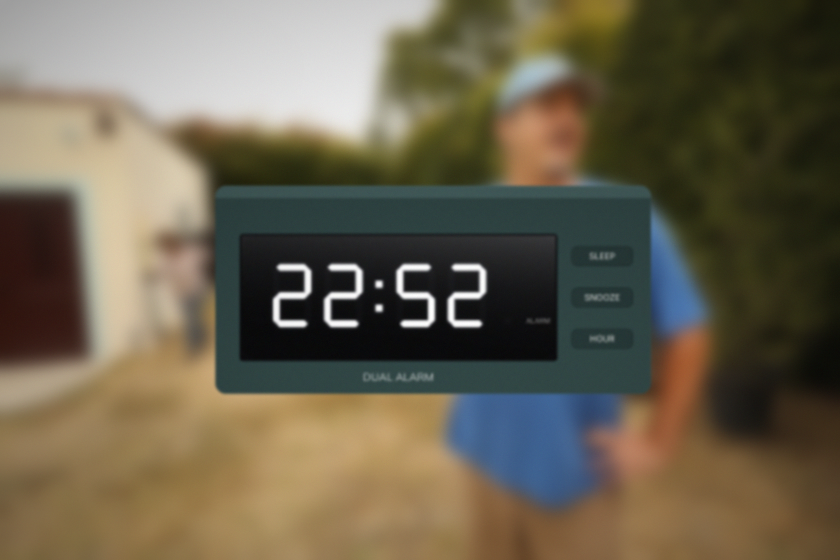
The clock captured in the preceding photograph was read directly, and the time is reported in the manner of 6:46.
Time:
22:52
